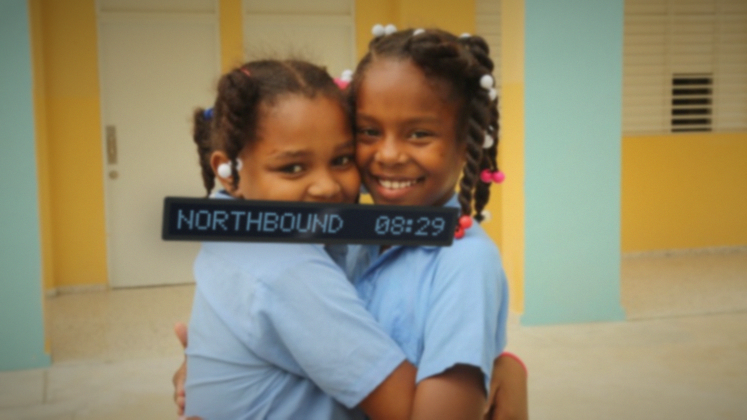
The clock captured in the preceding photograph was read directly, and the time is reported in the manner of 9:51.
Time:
8:29
